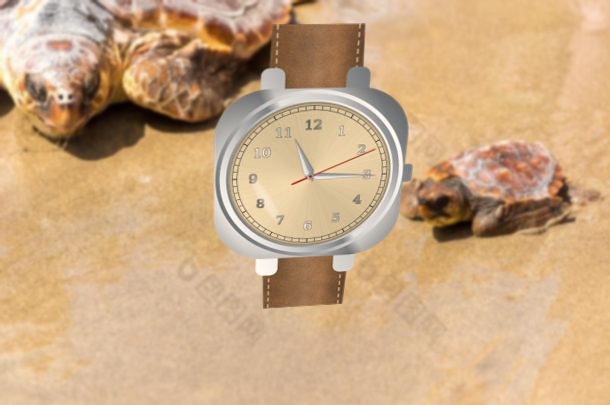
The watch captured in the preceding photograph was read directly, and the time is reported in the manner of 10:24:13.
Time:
11:15:11
